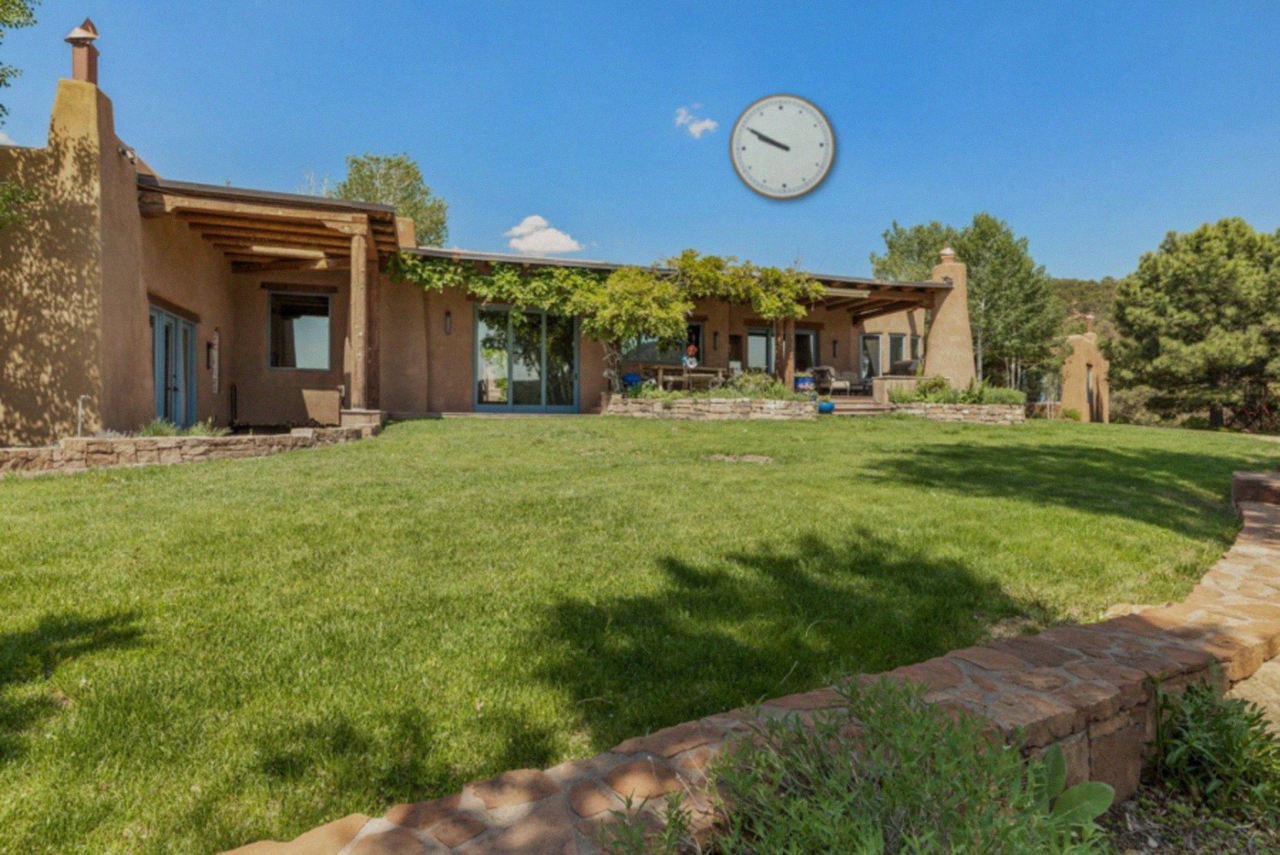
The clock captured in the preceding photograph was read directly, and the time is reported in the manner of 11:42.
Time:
9:50
